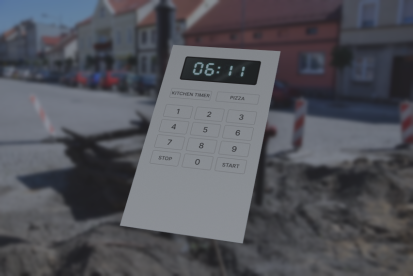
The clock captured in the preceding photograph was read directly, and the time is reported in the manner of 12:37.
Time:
6:11
